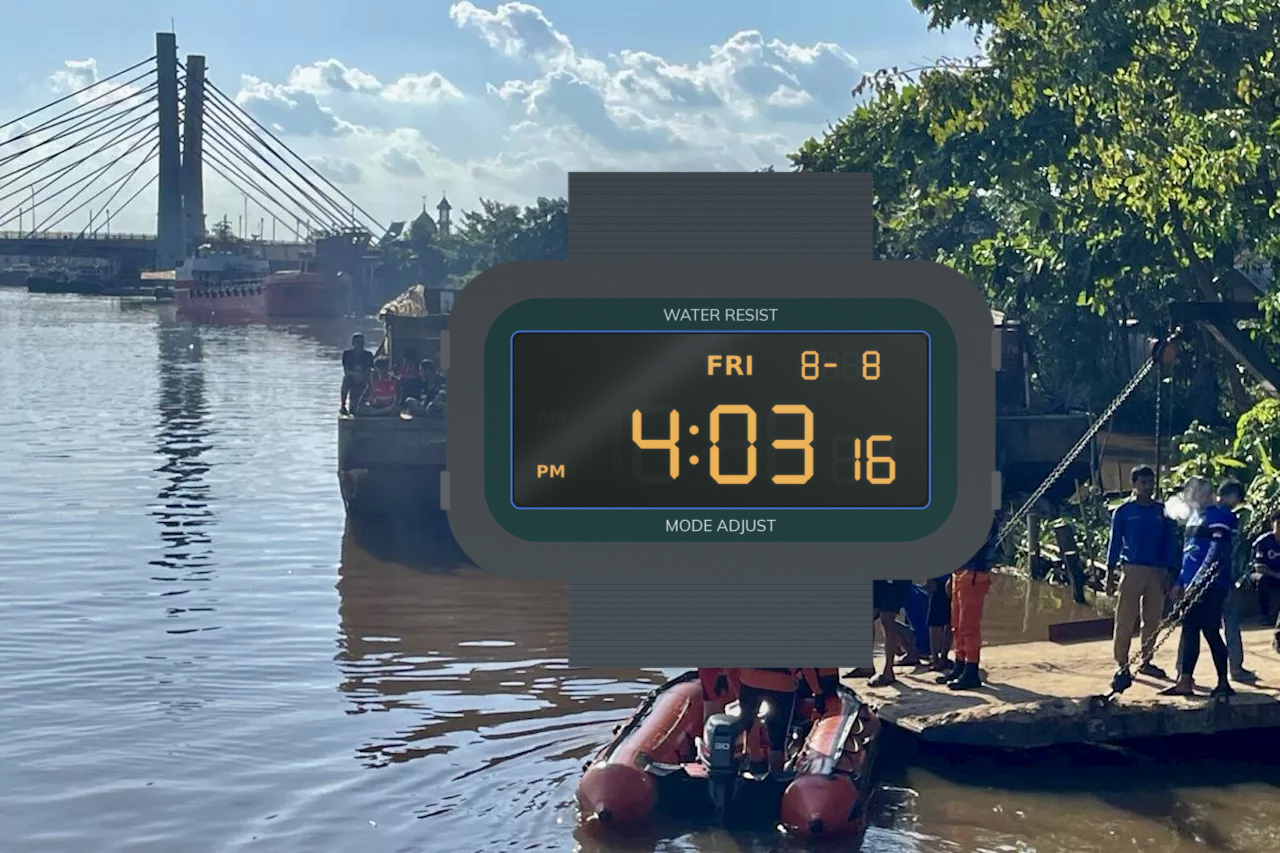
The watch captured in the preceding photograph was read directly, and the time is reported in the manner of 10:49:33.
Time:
4:03:16
